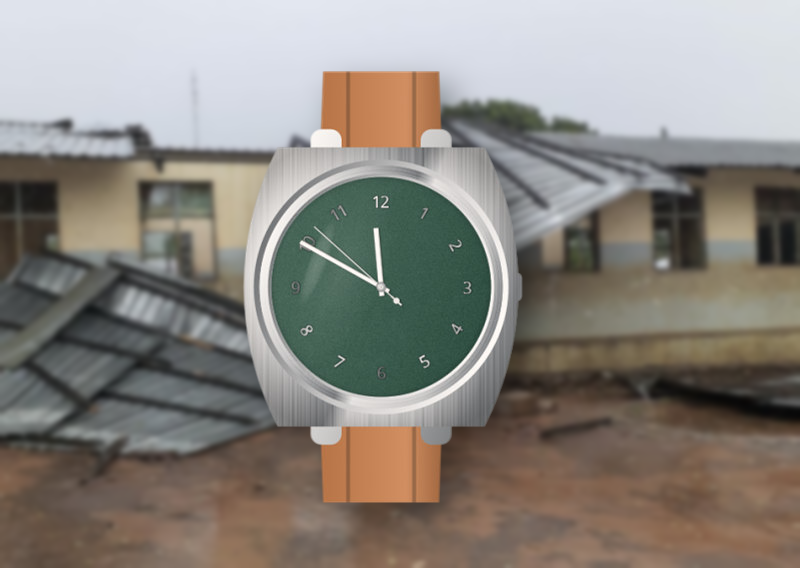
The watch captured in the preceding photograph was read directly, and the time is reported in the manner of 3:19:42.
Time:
11:49:52
